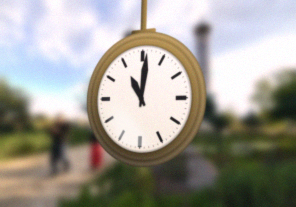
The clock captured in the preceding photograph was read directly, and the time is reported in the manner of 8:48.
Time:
11:01
